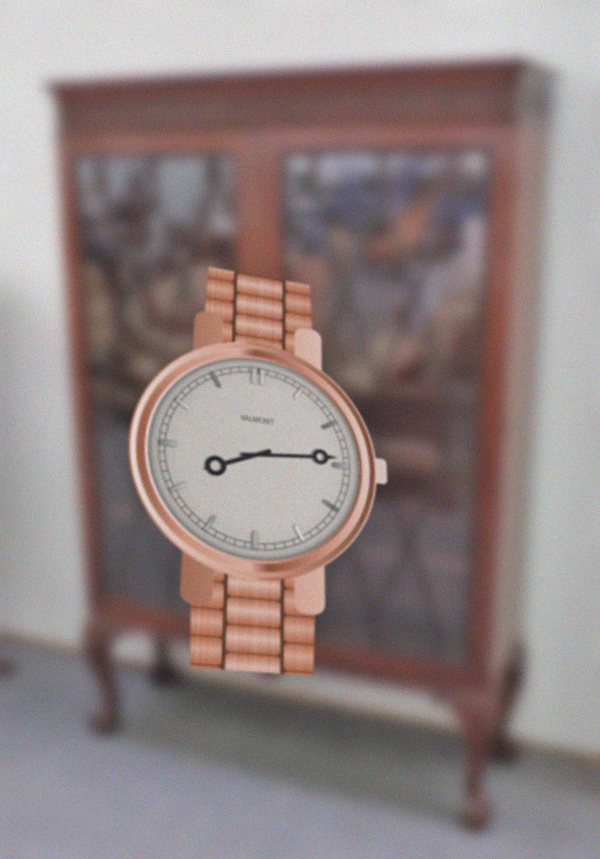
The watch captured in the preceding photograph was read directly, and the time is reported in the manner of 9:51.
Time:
8:14
